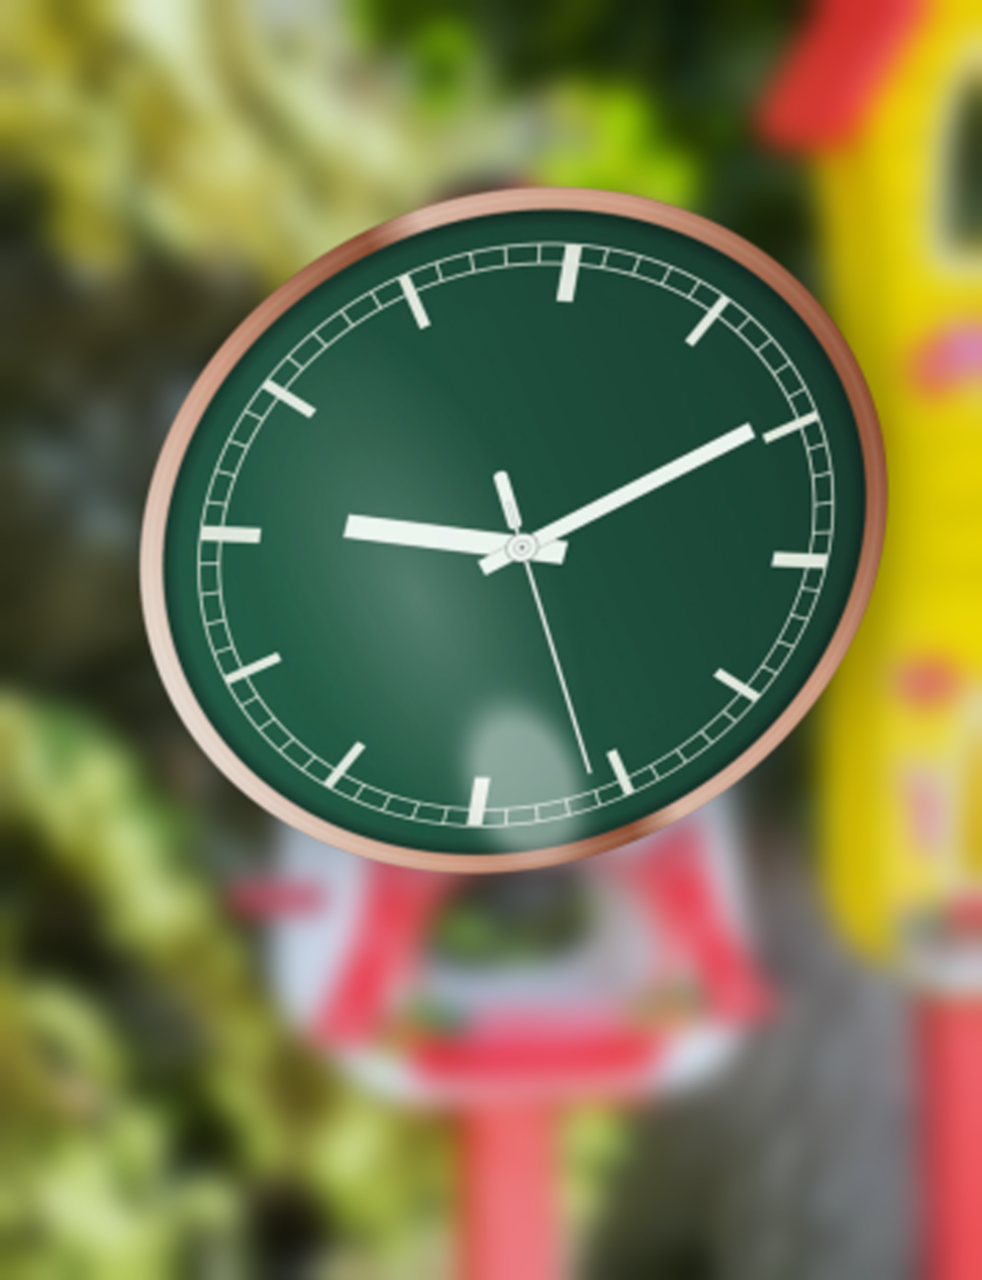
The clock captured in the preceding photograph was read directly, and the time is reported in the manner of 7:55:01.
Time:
9:09:26
